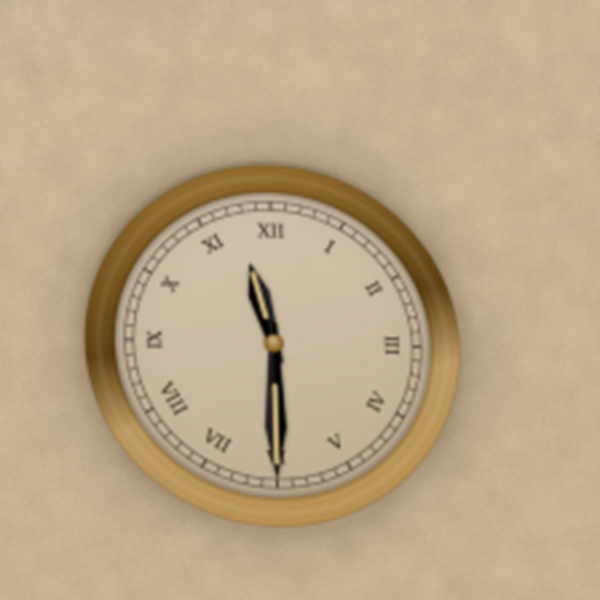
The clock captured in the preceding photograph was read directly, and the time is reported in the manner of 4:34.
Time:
11:30
